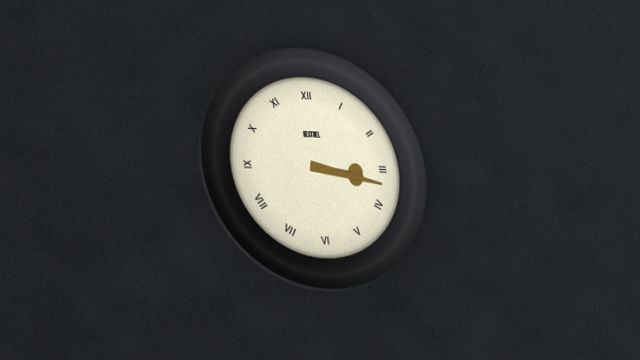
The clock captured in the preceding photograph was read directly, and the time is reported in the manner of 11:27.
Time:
3:17
